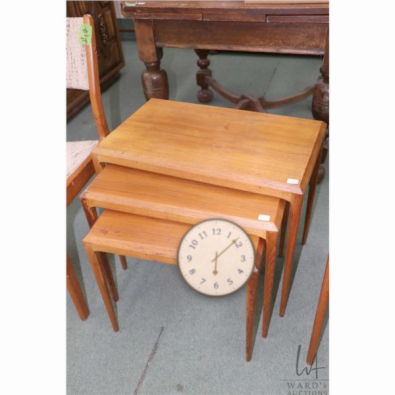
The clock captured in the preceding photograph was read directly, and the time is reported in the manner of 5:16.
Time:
6:08
